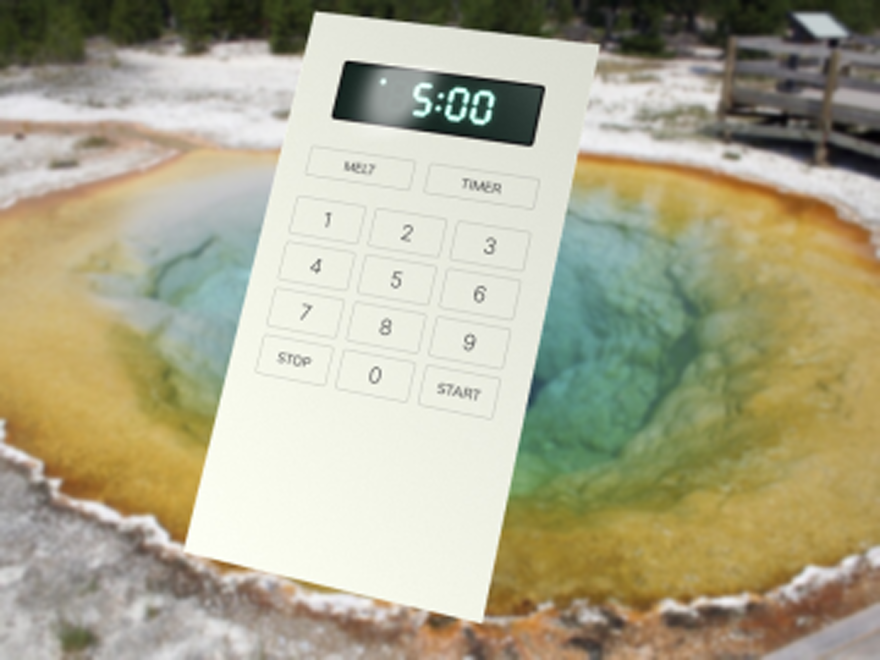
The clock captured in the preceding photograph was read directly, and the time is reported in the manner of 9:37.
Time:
5:00
